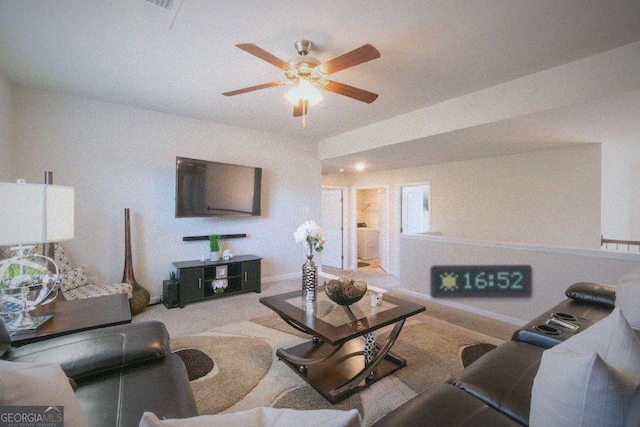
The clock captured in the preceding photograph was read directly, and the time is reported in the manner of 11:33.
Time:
16:52
